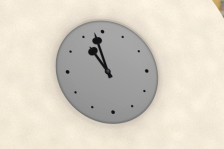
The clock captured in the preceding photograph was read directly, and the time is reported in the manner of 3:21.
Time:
10:58
